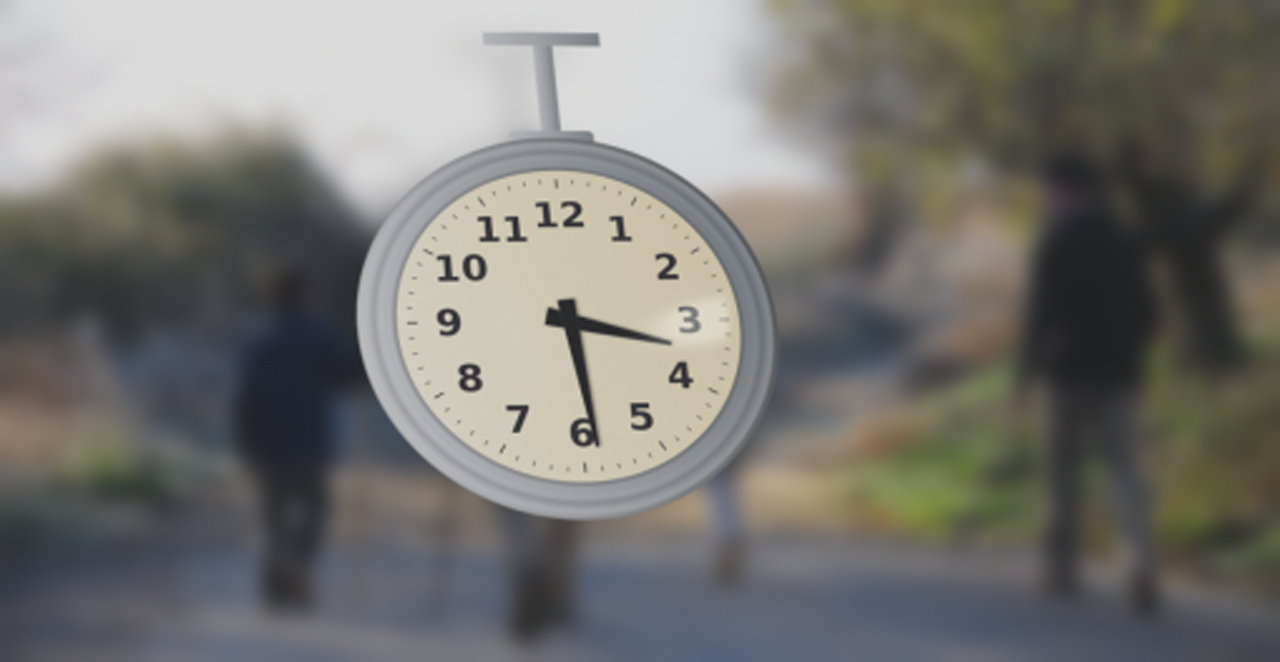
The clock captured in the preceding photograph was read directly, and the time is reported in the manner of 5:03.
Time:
3:29
